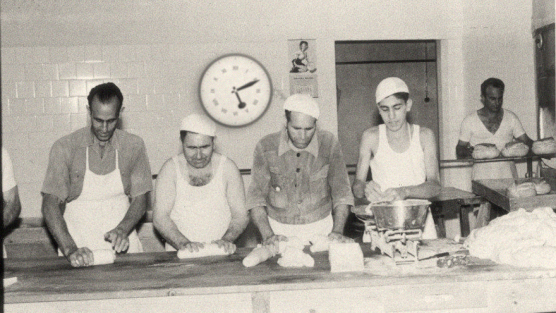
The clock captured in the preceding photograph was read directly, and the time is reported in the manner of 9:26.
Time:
5:11
